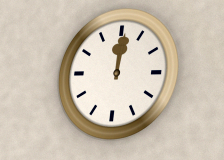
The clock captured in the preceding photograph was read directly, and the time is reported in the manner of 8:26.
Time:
12:01
